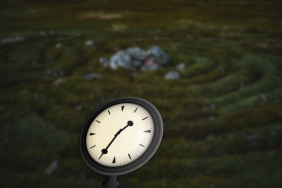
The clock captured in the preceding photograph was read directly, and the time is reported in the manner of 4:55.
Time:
1:35
